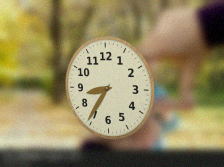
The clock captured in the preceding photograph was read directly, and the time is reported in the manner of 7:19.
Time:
8:36
